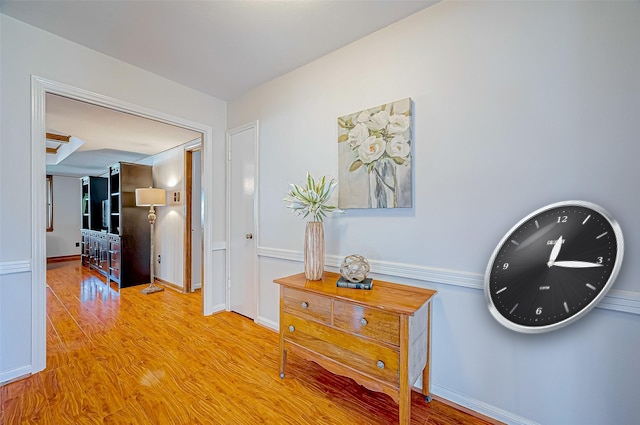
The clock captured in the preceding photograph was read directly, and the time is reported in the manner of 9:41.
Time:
12:16
